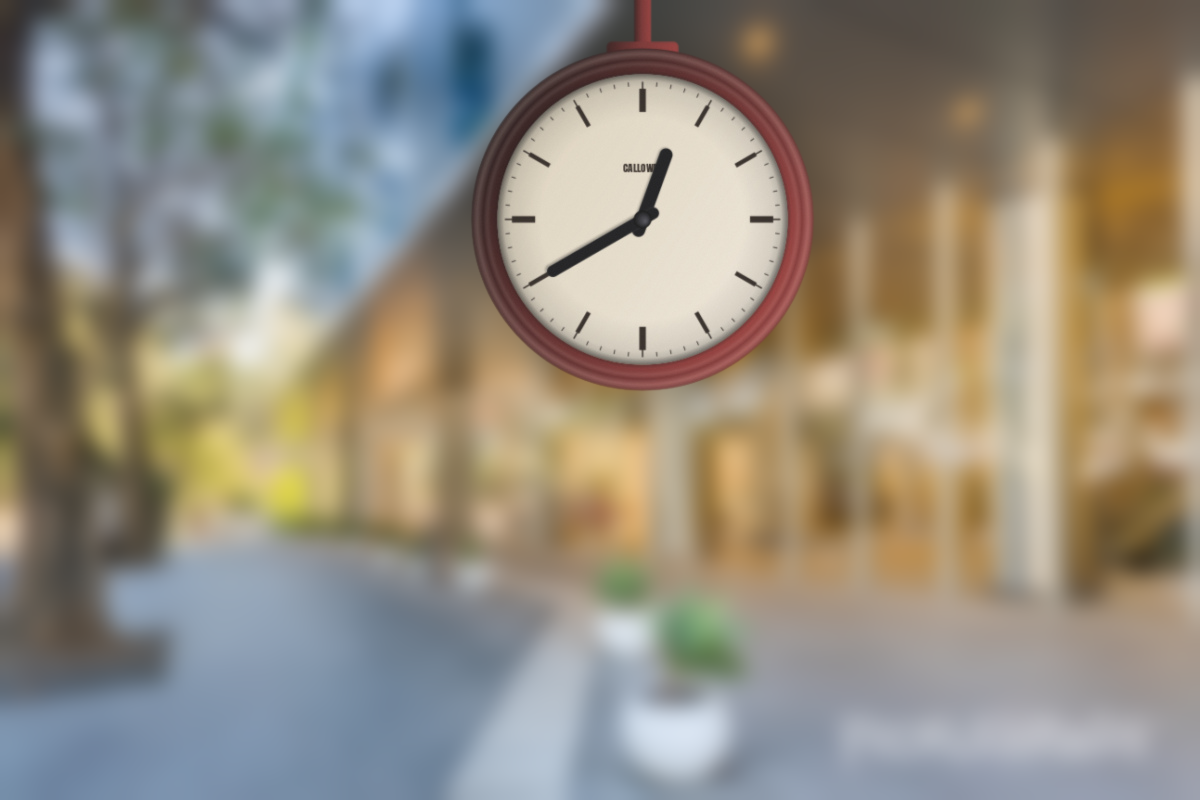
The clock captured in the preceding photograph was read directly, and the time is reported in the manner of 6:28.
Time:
12:40
